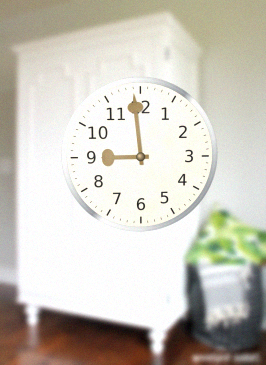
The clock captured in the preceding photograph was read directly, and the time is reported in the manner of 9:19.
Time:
8:59
